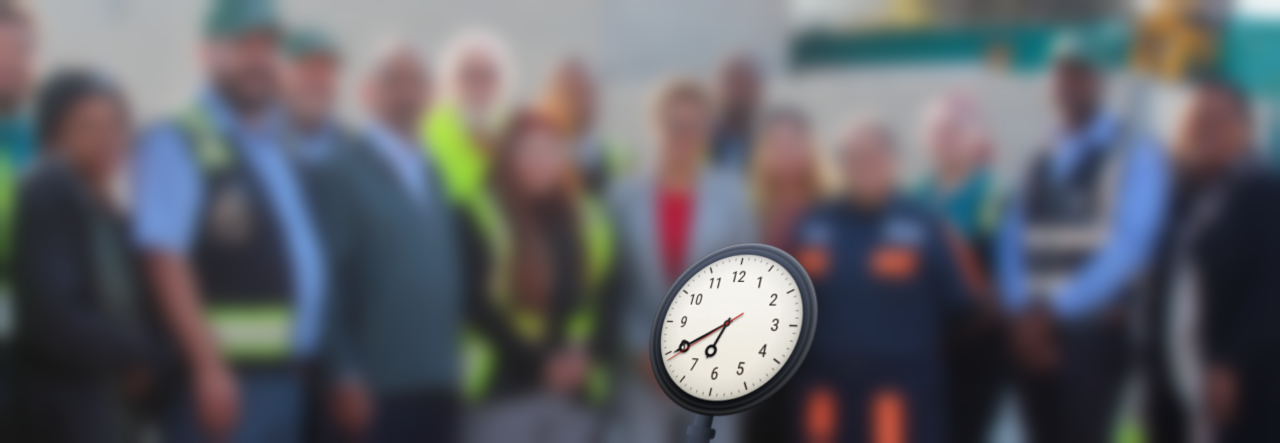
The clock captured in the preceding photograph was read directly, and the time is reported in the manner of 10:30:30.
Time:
6:39:39
